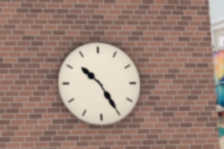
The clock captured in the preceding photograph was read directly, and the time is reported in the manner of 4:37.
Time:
10:25
